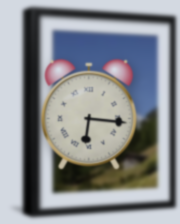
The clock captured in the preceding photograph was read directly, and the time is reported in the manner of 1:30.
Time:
6:16
